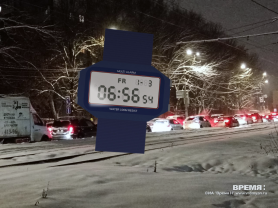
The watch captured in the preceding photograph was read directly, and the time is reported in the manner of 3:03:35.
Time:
6:56:54
